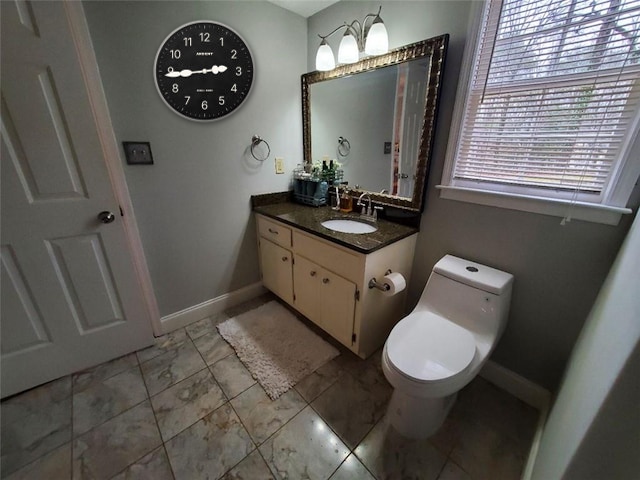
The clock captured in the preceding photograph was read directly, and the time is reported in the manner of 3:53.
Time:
2:44
